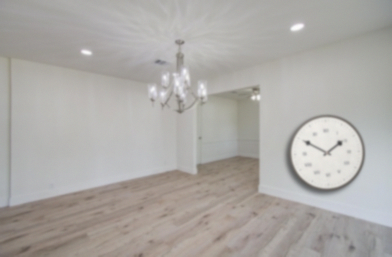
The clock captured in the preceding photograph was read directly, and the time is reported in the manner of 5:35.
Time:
1:50
